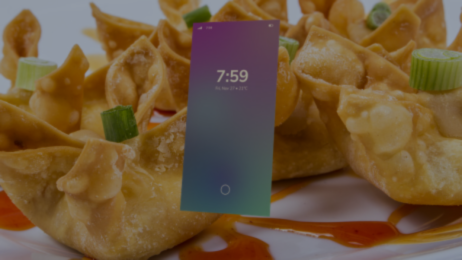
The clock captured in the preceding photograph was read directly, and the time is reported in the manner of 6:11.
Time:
7:59
